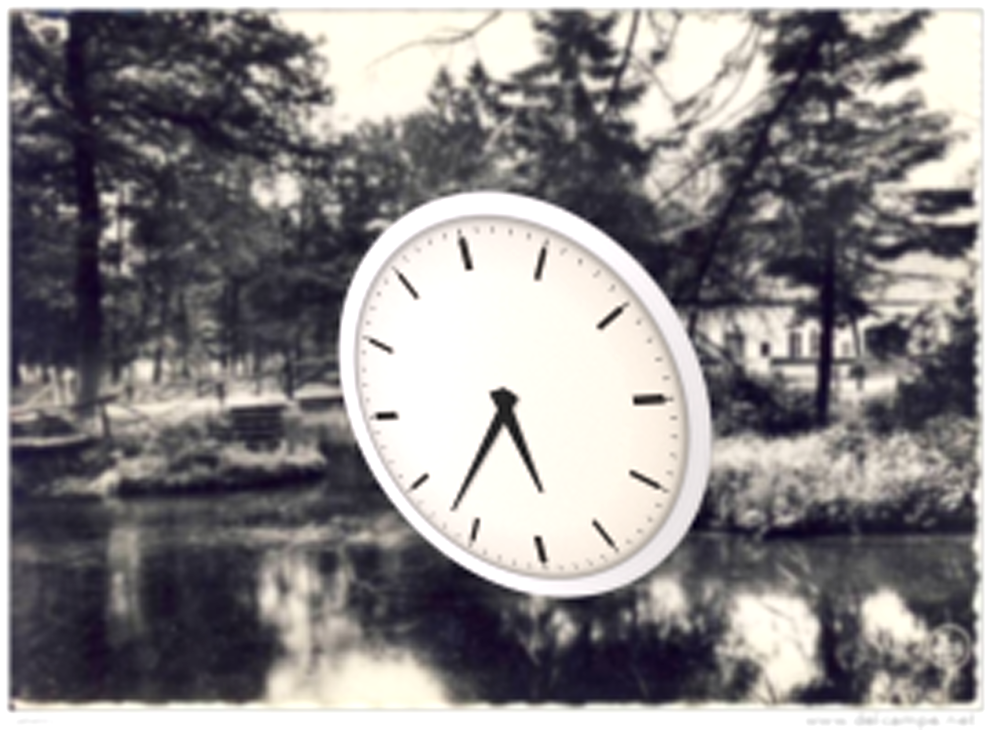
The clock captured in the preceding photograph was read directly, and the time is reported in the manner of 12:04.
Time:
5:37
